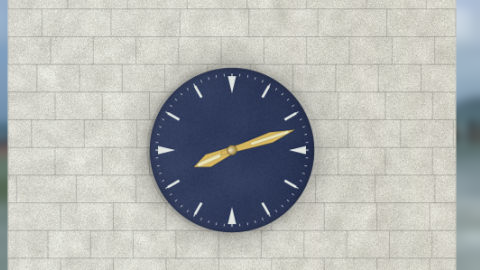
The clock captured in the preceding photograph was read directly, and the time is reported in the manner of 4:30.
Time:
8:12
